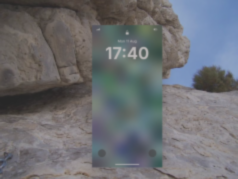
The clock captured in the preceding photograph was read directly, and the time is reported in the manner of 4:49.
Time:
17:40
